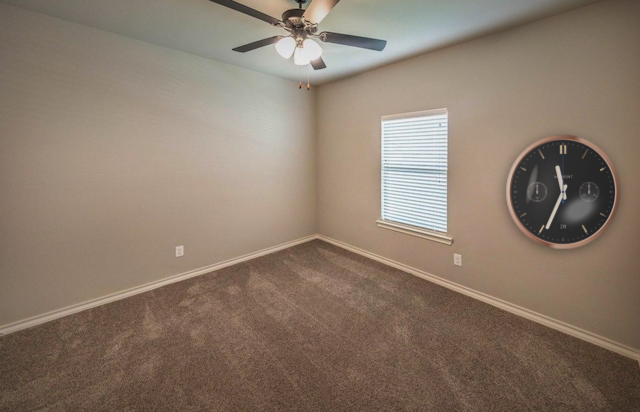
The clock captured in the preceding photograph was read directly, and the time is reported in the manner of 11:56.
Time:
11:34
